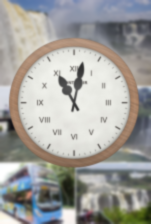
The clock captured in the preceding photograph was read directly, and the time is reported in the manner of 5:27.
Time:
11:02
